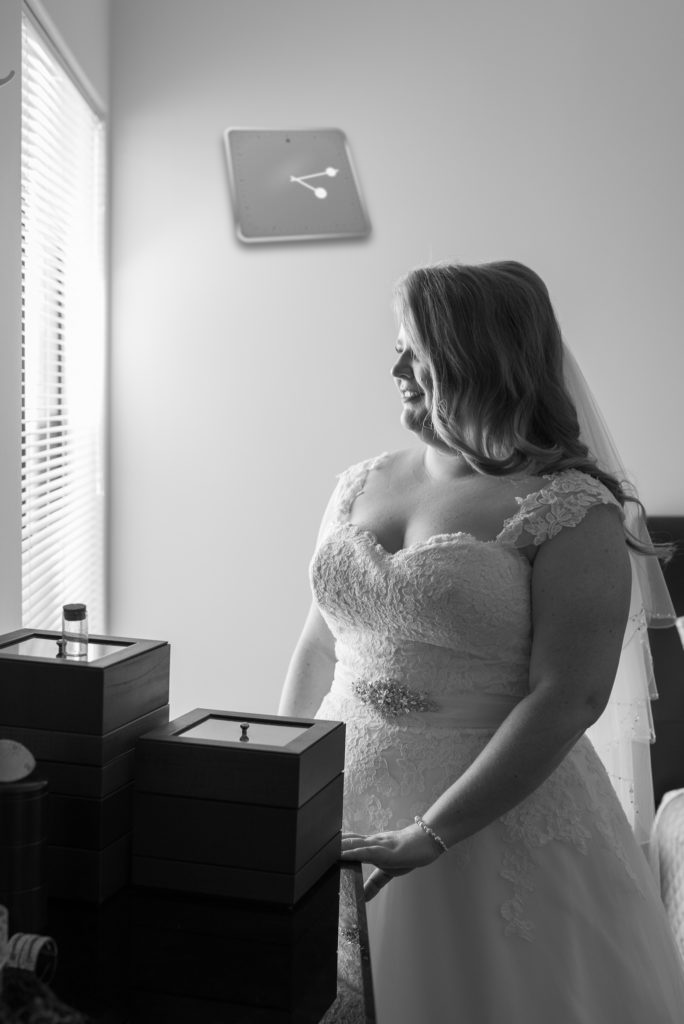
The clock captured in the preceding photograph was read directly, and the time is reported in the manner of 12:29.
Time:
4:13
